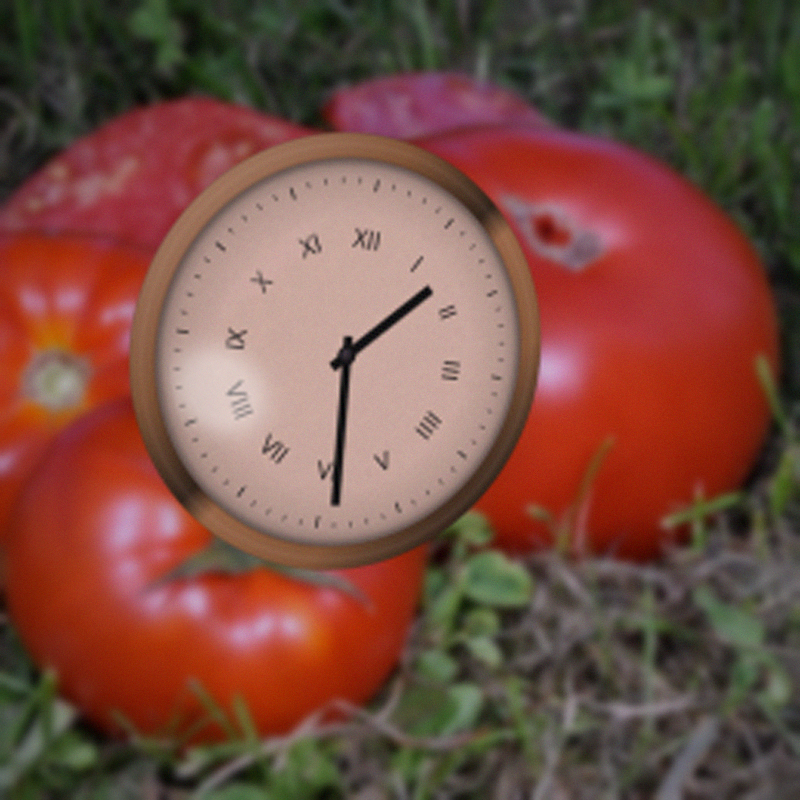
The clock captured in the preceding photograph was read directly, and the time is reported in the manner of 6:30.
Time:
1:29
